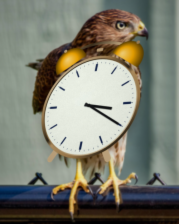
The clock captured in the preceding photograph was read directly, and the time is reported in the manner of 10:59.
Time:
3:20
